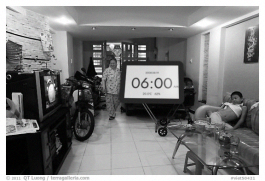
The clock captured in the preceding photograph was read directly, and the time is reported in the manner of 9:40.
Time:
6:00
